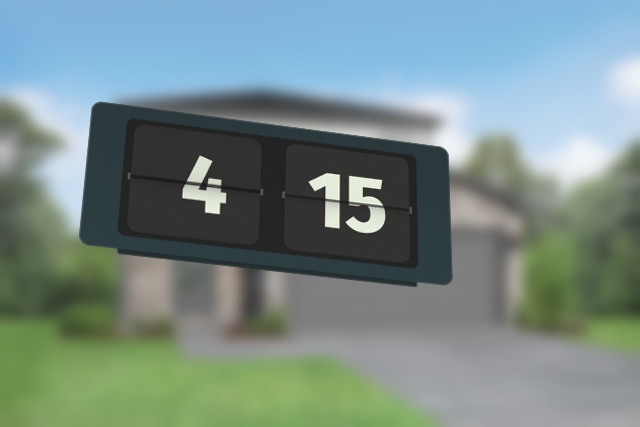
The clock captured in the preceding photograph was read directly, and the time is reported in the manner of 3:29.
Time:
4:15
